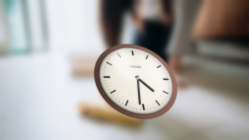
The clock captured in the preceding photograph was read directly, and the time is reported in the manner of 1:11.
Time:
4:31
